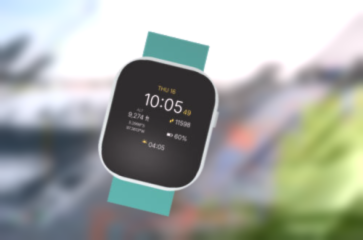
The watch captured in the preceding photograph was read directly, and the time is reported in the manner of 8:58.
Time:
10:05
